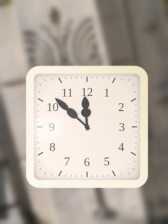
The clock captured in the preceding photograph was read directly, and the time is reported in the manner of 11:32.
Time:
11:52
